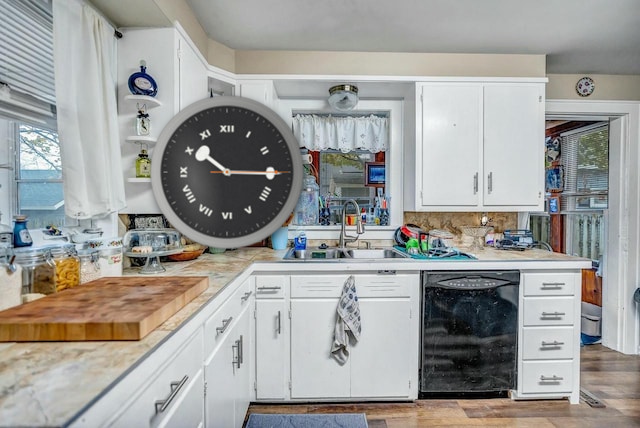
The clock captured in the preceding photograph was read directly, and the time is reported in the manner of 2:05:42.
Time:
10:15:15
